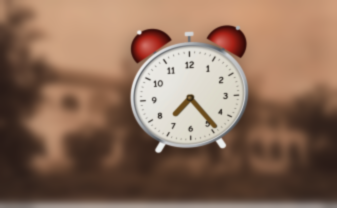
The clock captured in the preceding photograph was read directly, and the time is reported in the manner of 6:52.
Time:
7:24
